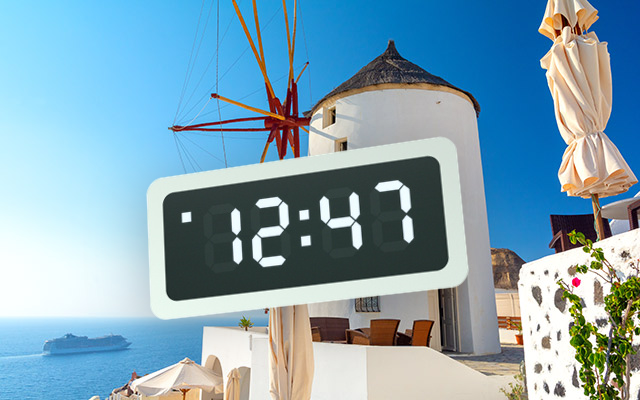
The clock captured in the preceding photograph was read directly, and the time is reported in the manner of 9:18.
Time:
12:47
